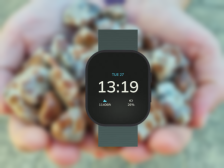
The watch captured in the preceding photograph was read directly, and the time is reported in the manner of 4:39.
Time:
13:19
